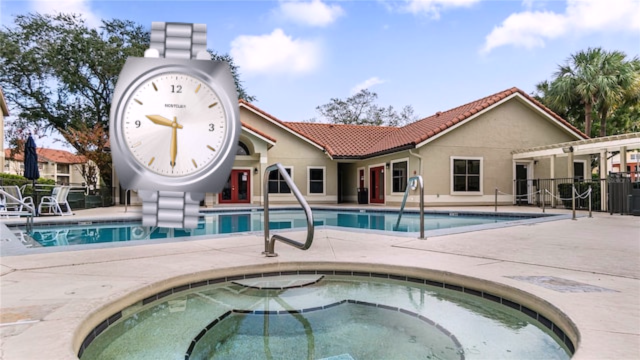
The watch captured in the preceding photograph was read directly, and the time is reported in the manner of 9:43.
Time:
9:30
